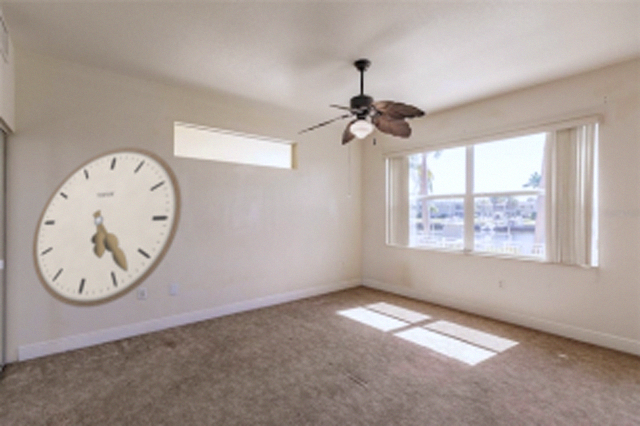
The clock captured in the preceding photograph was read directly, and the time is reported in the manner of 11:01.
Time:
5:23
